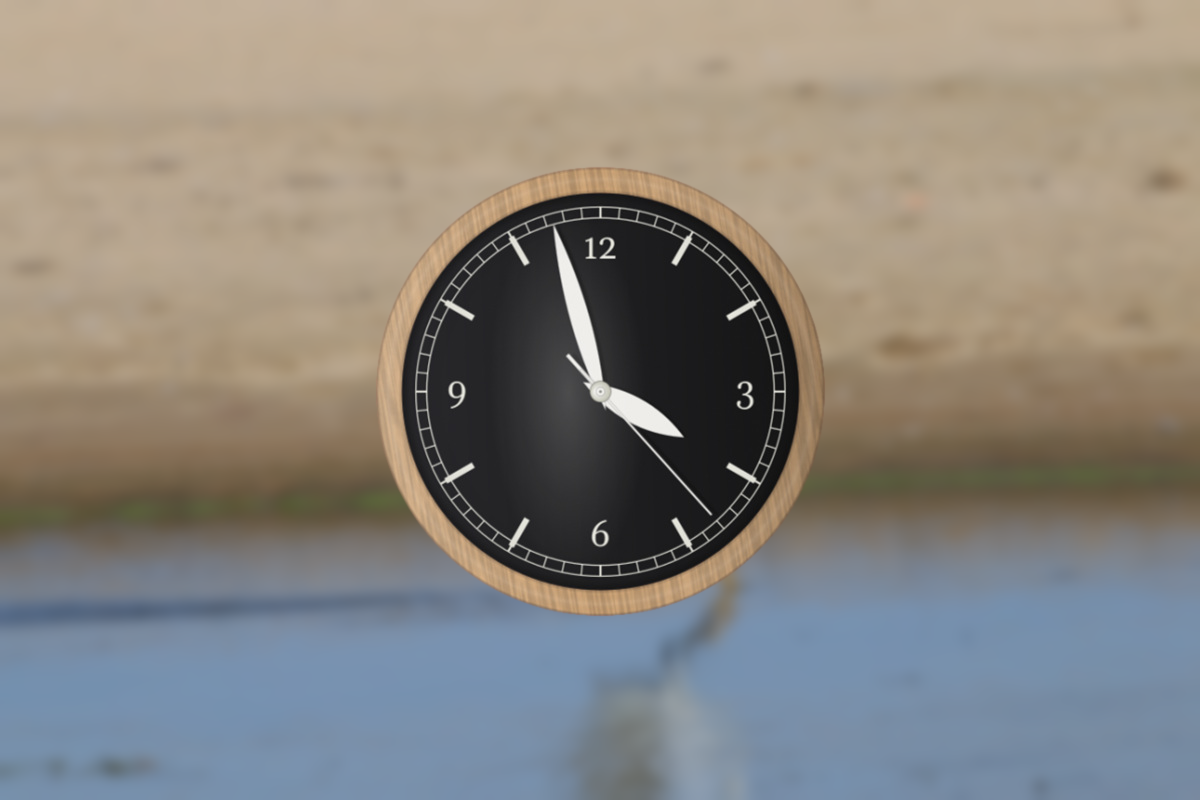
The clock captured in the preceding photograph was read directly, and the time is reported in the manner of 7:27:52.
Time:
3:57:23
